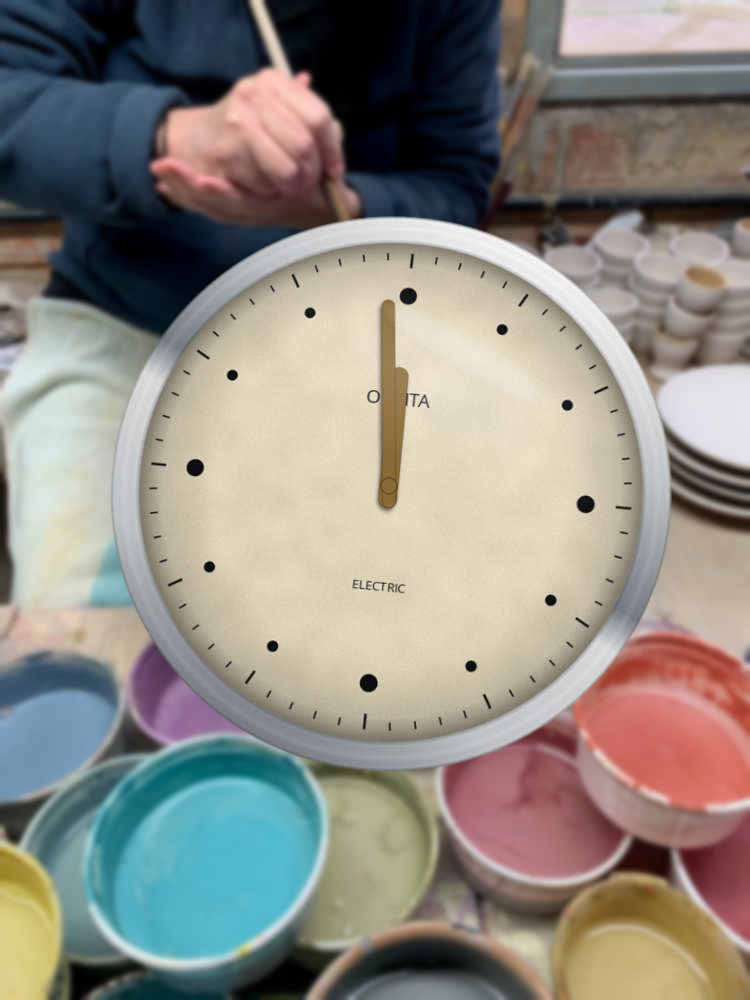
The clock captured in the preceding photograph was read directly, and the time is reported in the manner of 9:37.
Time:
11:59
